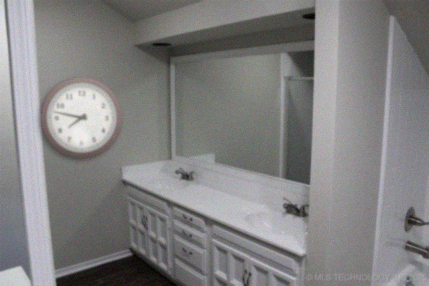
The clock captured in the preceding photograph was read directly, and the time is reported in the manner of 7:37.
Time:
7:47
